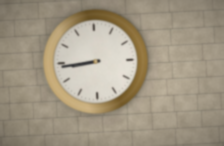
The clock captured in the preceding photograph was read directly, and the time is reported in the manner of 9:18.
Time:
8:44
